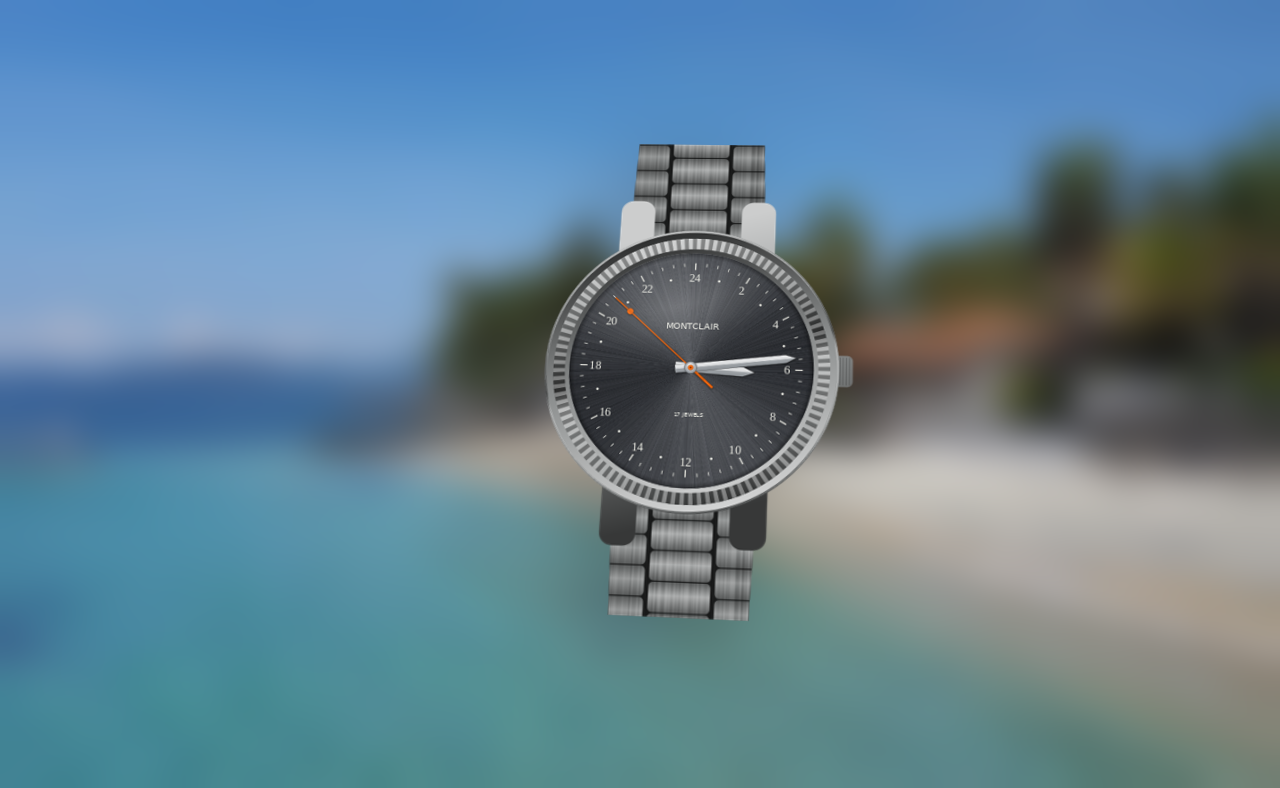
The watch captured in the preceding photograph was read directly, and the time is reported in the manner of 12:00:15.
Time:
6:13:52
